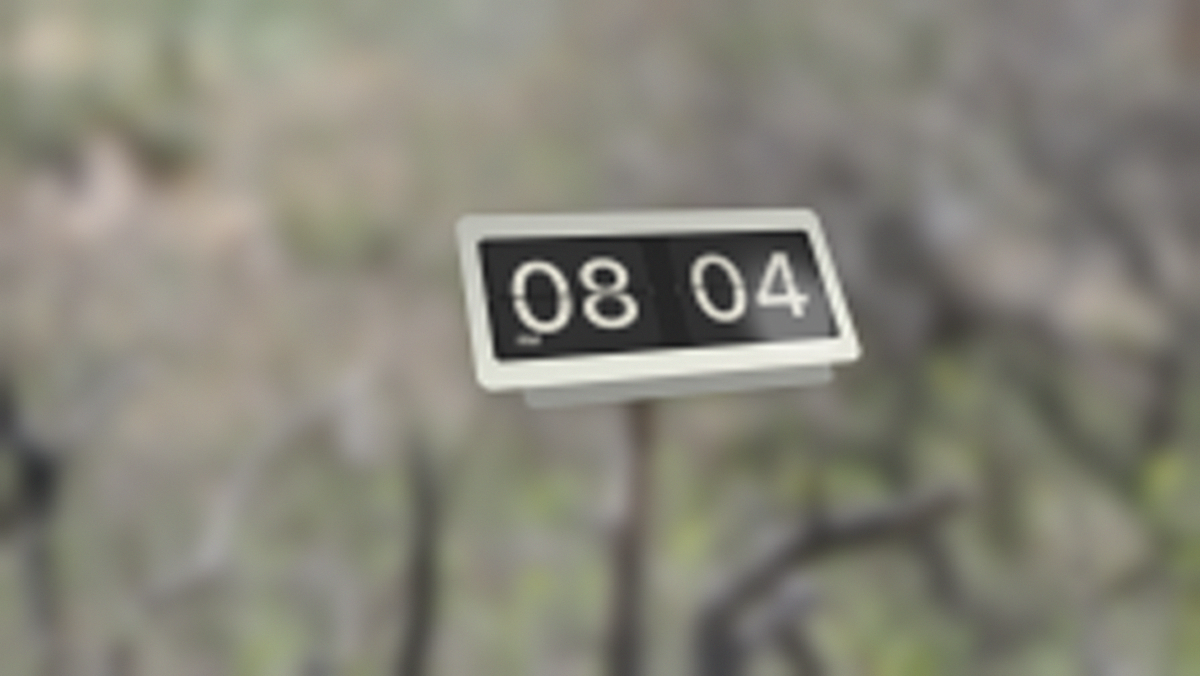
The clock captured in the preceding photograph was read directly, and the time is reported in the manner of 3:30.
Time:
8:04
